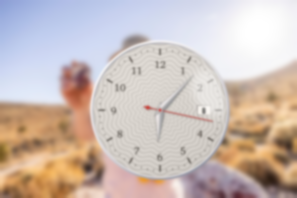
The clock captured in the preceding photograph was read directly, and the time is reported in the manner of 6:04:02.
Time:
6:07:17
